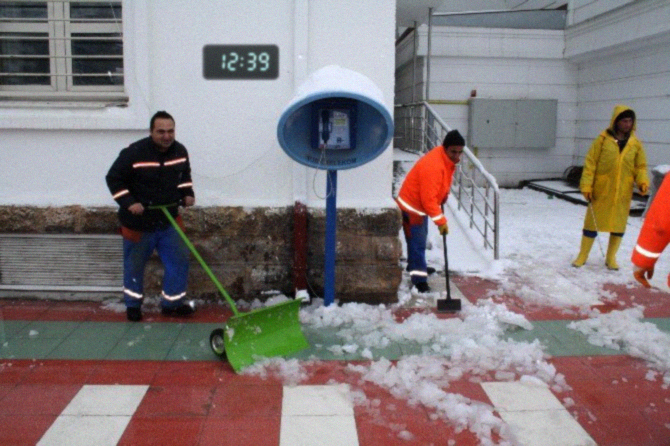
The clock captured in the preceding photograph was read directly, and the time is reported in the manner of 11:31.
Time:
12:39
